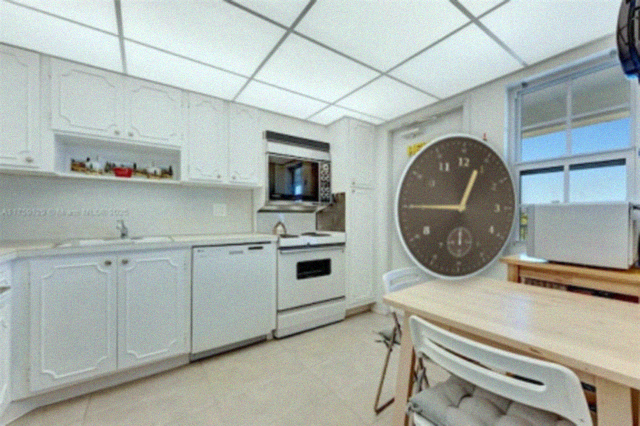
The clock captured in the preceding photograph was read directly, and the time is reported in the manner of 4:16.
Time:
12:45
